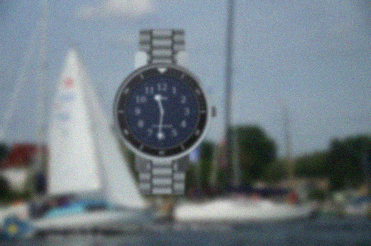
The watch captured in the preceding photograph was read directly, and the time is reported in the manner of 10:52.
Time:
11:31
